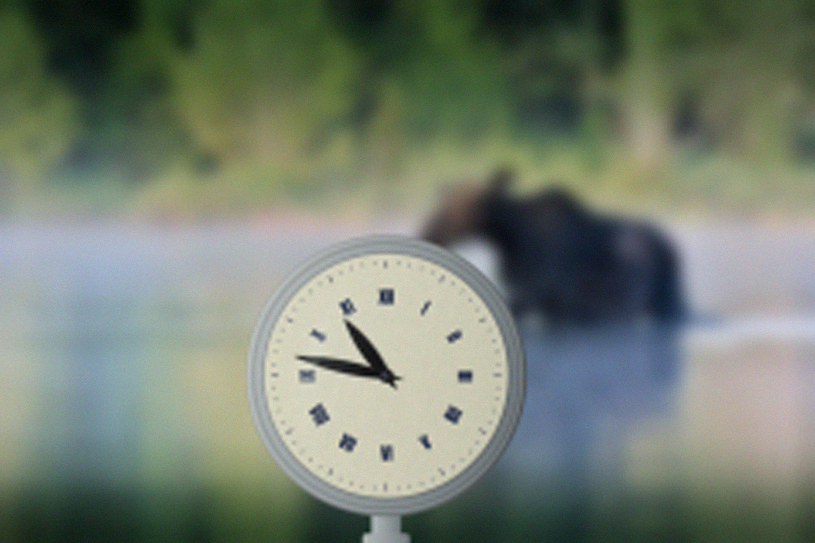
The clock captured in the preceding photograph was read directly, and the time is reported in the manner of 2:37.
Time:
10:47
